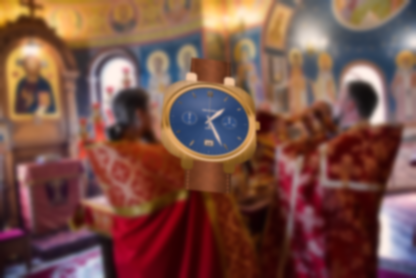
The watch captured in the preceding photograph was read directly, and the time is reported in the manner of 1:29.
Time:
1:26
